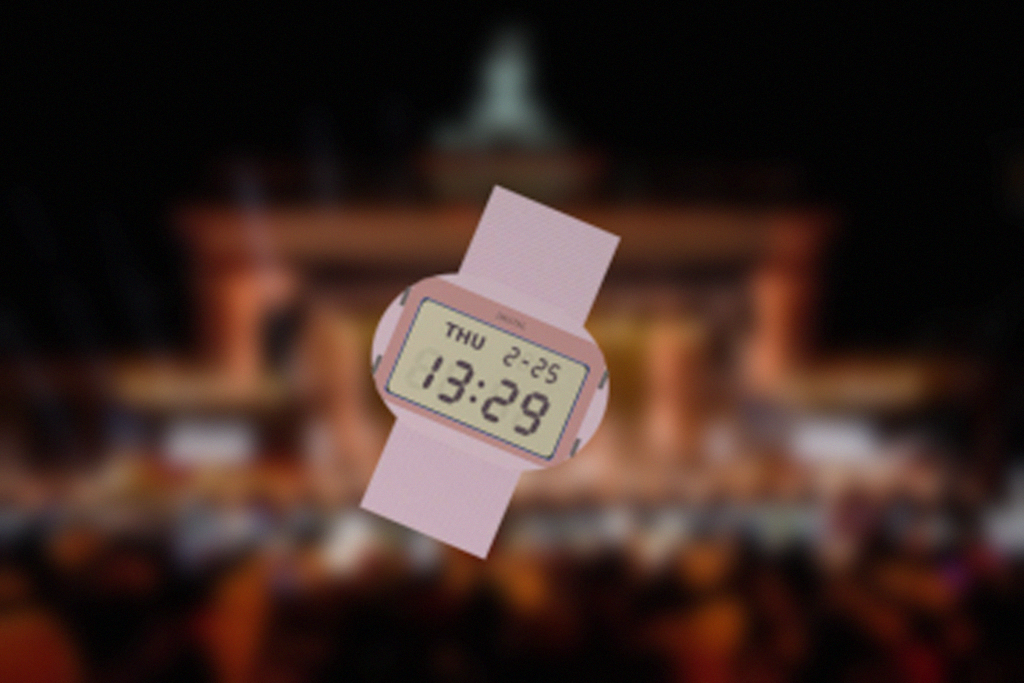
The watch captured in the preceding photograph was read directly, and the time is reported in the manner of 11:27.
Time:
13:29
